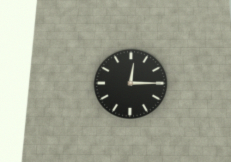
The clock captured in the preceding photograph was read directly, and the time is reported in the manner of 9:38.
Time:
12:15
